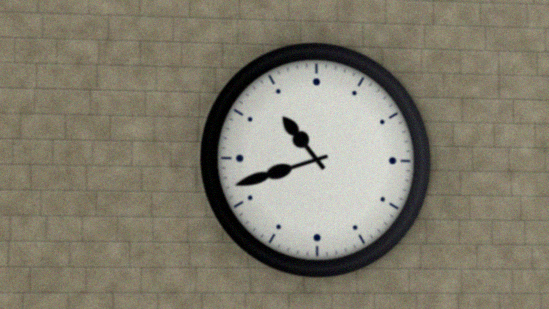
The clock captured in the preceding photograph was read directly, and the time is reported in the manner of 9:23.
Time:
10:42
